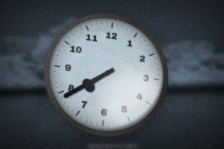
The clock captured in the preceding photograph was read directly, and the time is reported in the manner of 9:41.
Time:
7:39
